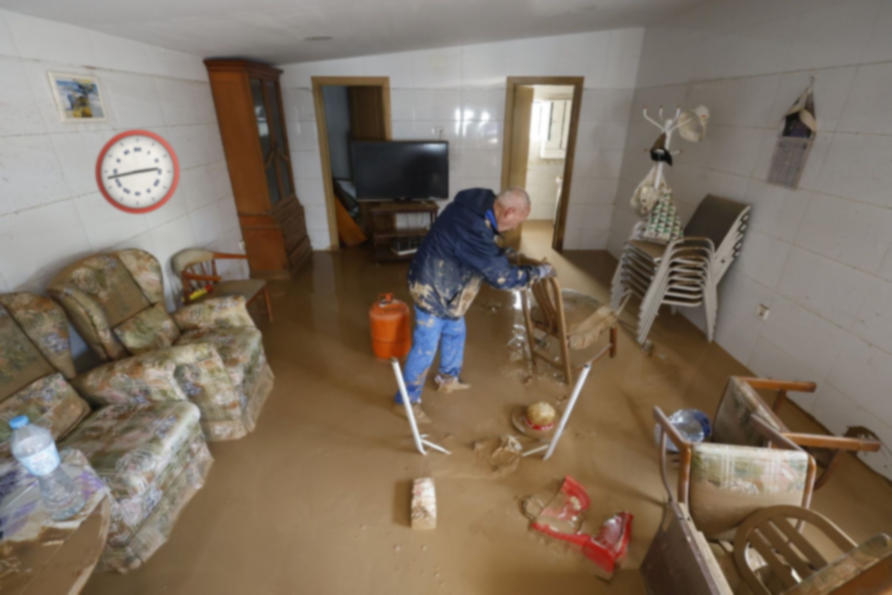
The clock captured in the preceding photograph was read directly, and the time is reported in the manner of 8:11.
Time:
2:43
